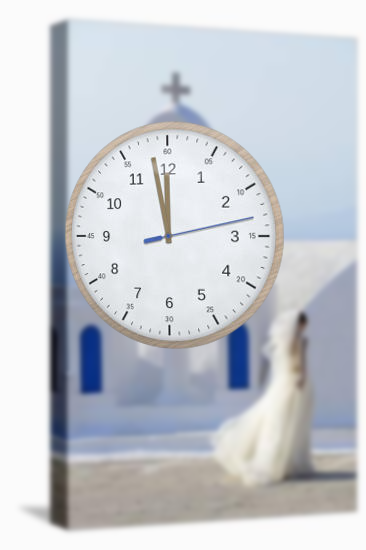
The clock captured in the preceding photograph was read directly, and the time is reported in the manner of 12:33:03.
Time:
11:58:13
